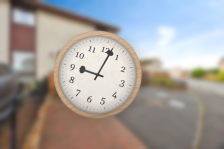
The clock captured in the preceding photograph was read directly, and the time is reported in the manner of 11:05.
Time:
9:02
